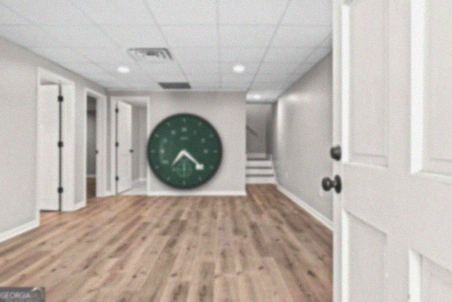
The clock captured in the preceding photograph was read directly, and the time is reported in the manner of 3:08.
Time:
7:22
